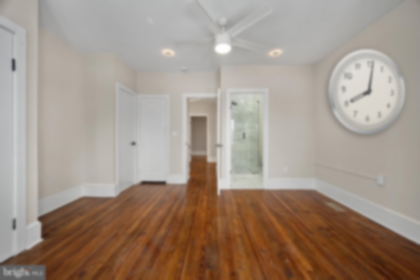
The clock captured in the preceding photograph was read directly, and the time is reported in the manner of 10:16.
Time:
8:01
